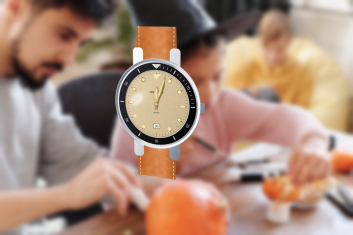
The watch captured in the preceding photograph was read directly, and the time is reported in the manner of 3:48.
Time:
12:03
